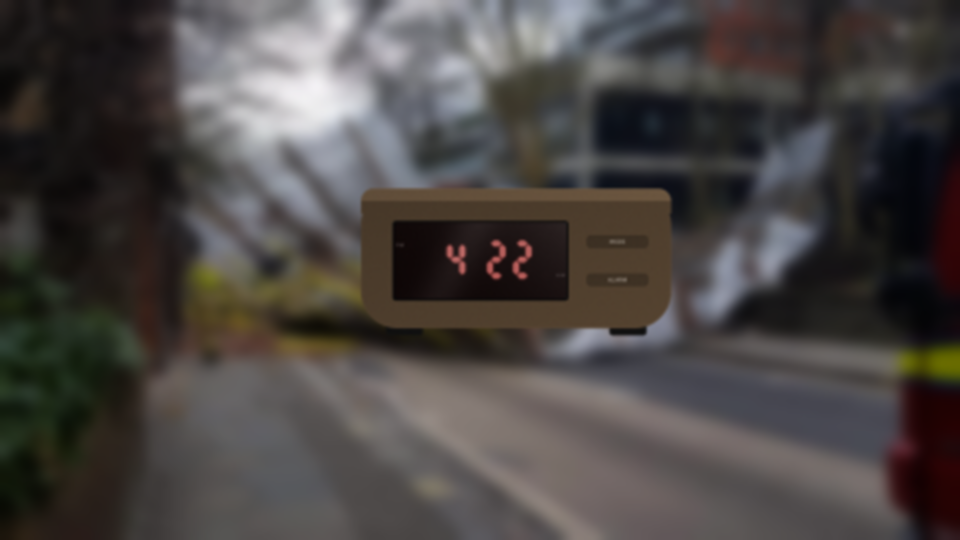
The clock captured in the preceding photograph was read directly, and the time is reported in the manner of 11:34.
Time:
4:22
